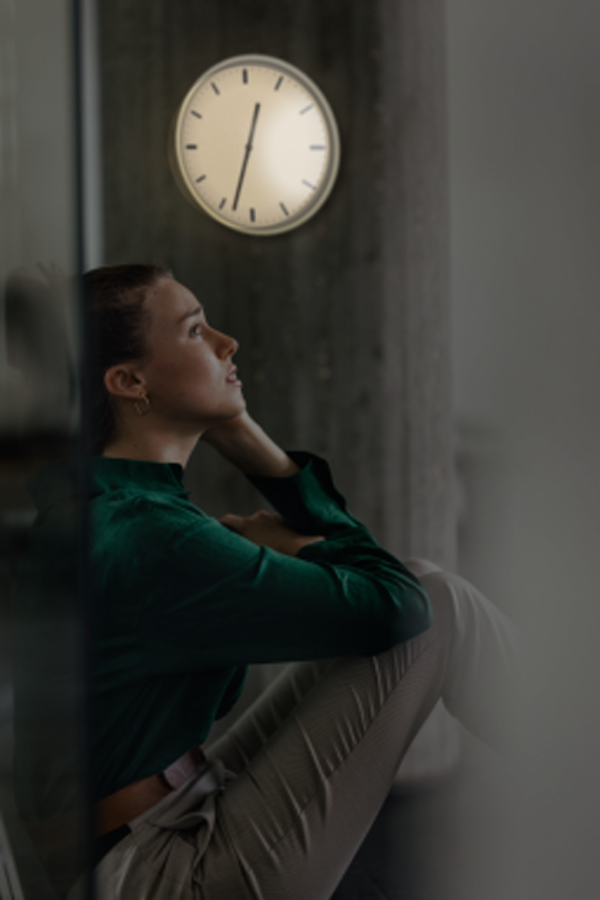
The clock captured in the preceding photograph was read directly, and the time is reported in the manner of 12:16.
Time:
12:33
